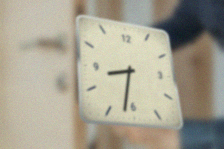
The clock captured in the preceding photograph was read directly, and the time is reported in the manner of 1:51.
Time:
8:32
